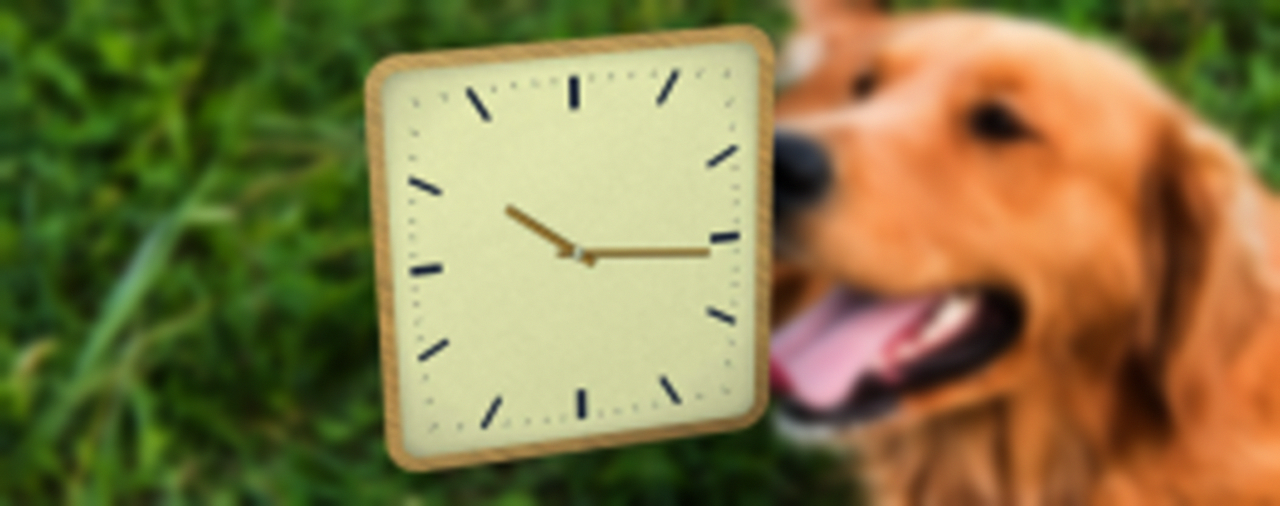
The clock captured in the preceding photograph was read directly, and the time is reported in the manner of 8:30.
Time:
10:16
